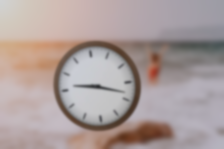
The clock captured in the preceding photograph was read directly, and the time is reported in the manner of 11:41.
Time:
9:18
